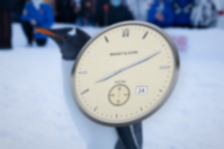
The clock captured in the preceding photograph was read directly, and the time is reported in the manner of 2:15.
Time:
8:11
